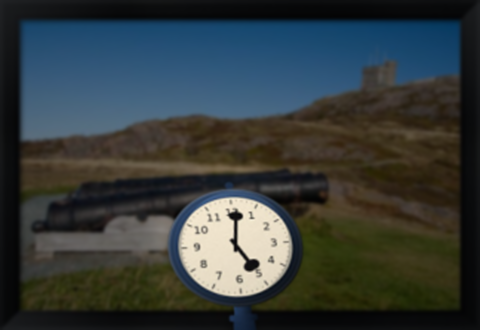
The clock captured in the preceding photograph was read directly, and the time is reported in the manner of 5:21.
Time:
5:01
